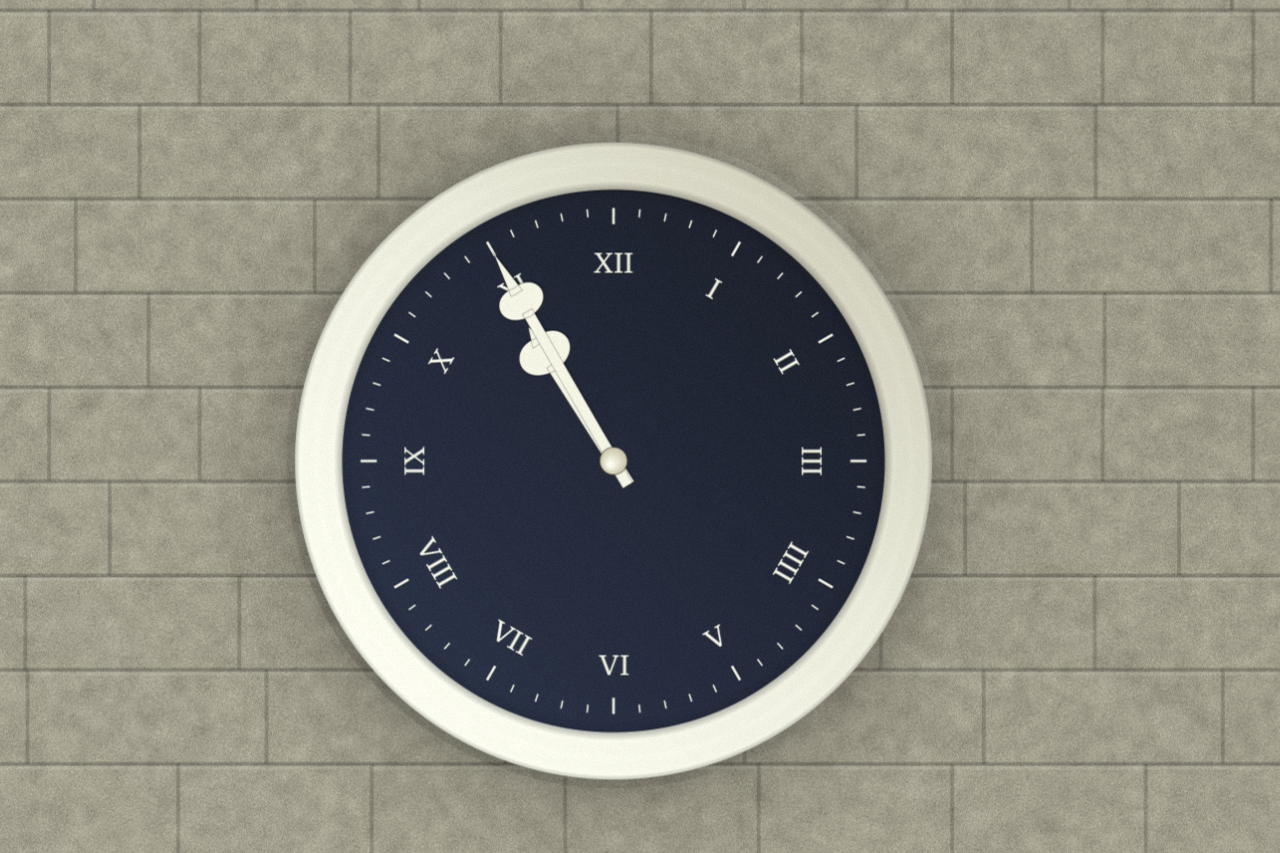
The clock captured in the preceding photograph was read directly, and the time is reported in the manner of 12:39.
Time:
10:55
